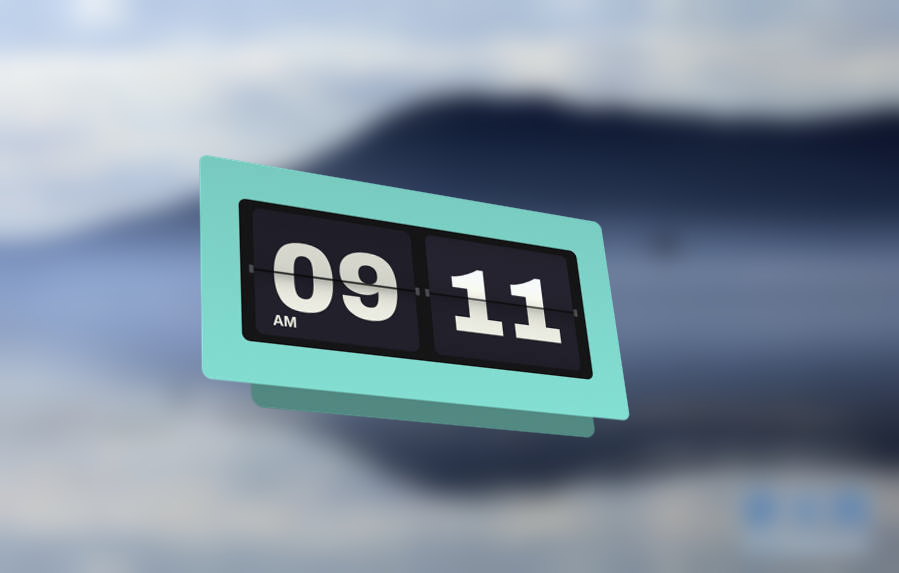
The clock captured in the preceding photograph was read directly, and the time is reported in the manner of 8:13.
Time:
9:11
